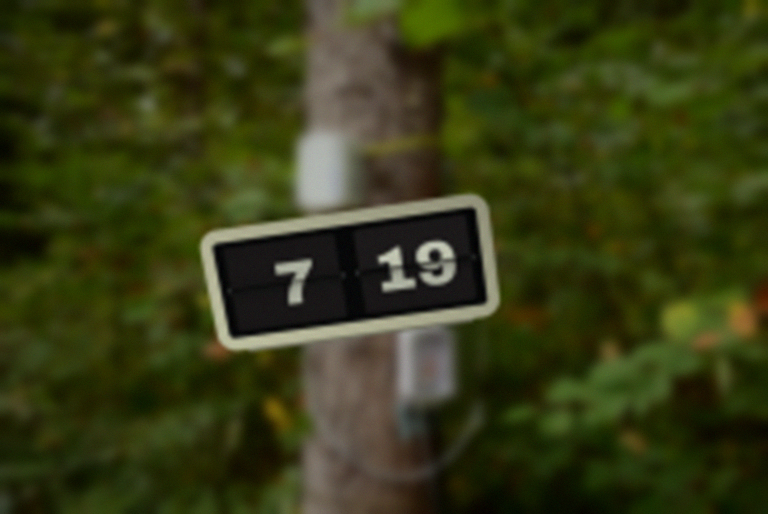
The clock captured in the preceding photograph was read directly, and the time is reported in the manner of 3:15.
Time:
7:19
